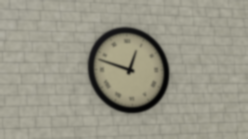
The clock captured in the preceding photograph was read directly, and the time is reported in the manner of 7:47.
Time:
12:48
